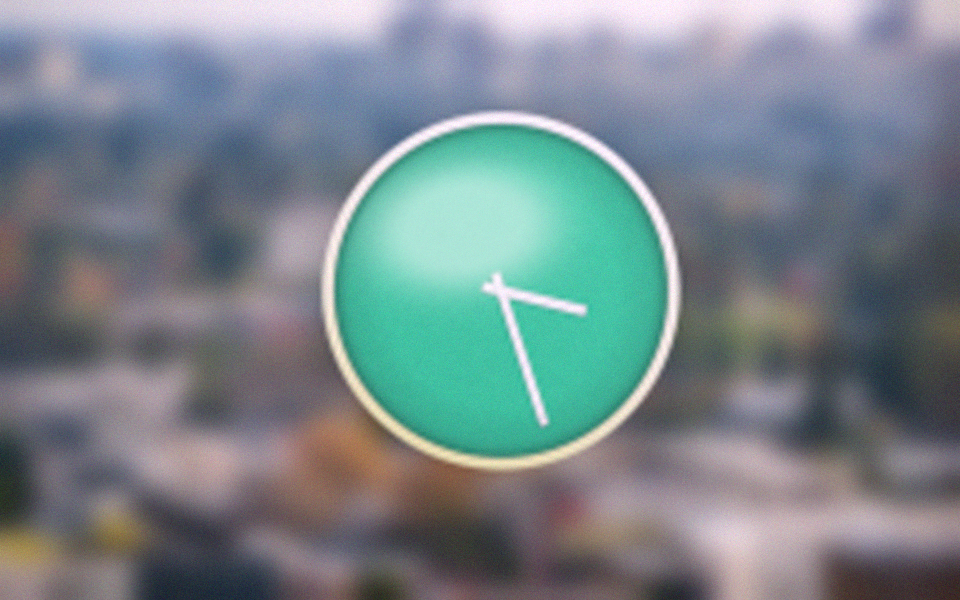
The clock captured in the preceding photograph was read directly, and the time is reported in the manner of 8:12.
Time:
3:27
